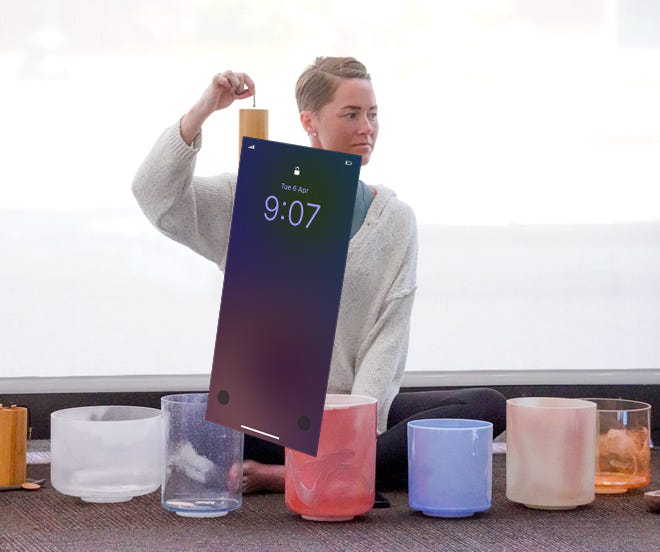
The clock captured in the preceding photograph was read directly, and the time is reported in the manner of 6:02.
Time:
9:07
